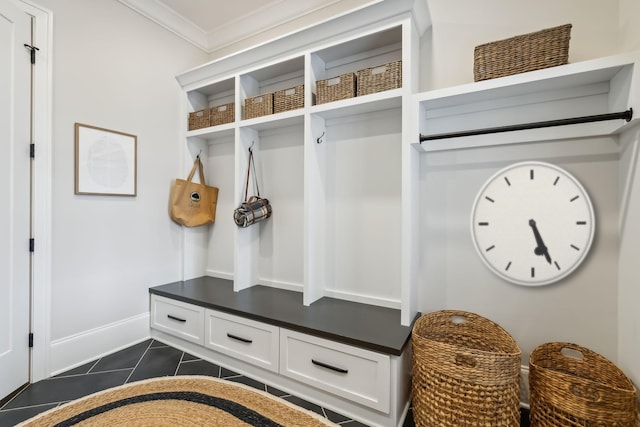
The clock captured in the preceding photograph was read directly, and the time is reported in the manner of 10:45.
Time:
5:26
